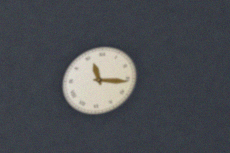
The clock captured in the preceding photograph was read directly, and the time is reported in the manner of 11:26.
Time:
11:16
